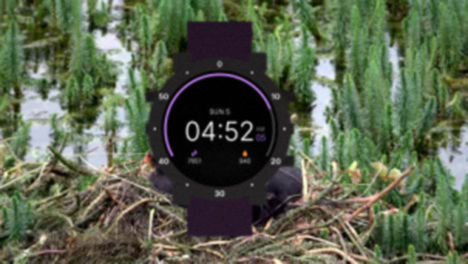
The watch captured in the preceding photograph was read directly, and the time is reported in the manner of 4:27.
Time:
4:52
